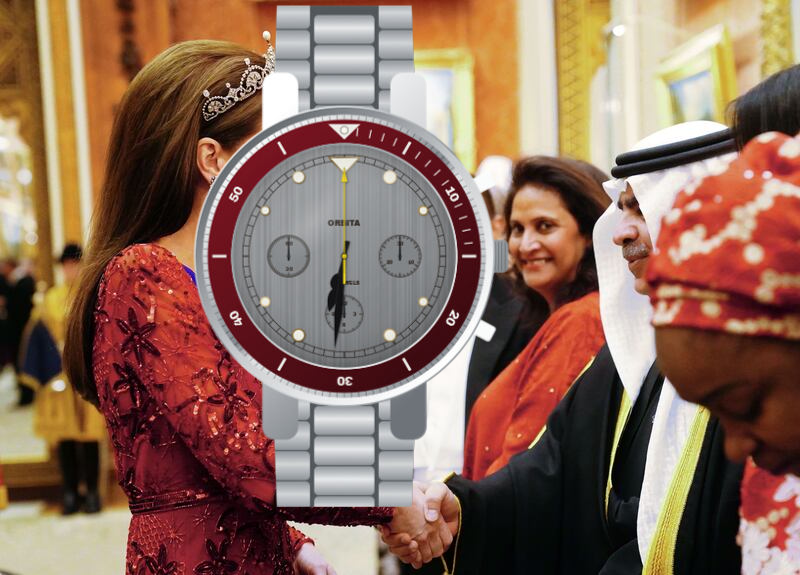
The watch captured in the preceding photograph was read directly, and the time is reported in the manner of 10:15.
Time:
6:31
